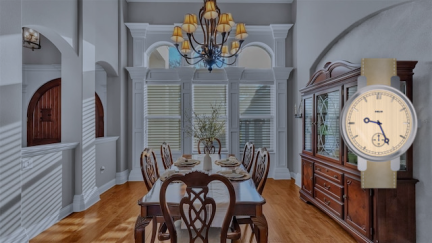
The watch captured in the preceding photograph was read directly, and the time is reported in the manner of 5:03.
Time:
9:26
